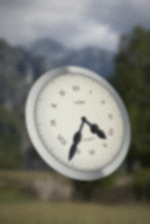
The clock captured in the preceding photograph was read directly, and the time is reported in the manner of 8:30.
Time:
4:36
